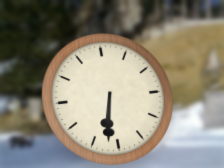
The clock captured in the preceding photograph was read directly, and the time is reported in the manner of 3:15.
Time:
6:32
